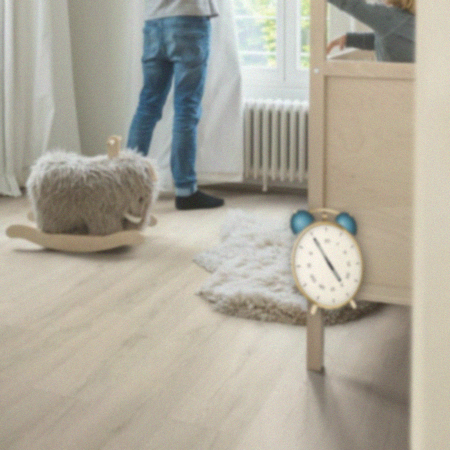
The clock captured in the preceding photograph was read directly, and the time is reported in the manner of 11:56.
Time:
4:55
